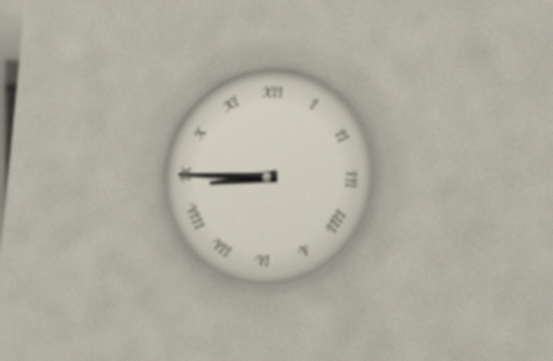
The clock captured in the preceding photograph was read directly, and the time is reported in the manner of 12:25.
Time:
8:45
